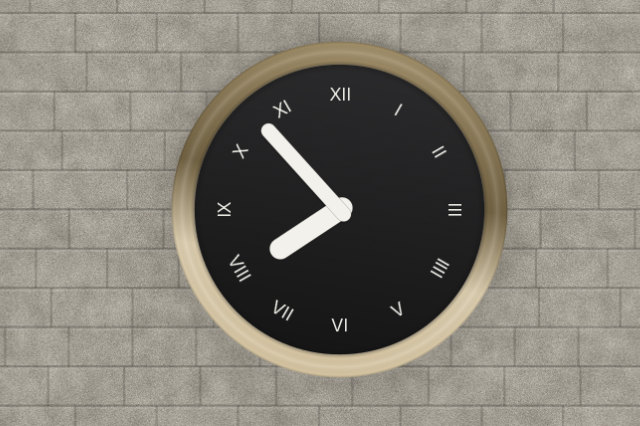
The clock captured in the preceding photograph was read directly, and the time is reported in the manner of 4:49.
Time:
7:53
